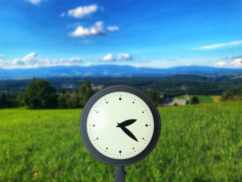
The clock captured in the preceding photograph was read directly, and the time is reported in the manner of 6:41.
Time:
2:22
